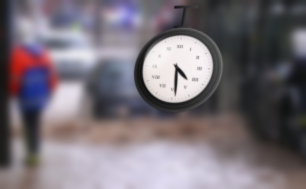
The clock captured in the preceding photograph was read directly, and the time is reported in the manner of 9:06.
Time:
4:29
